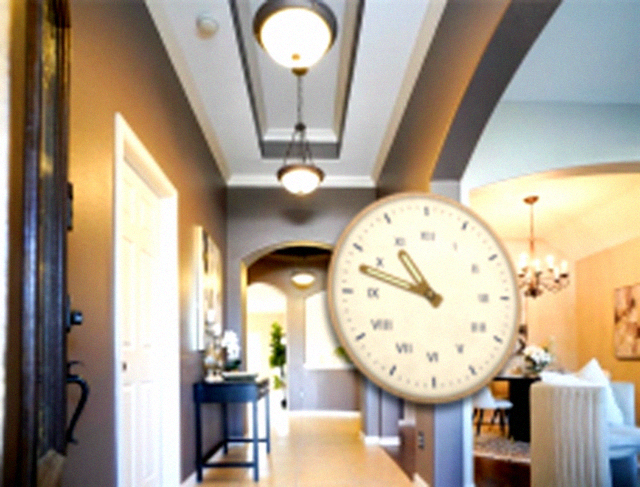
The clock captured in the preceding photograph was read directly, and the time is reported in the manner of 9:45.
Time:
10:48
